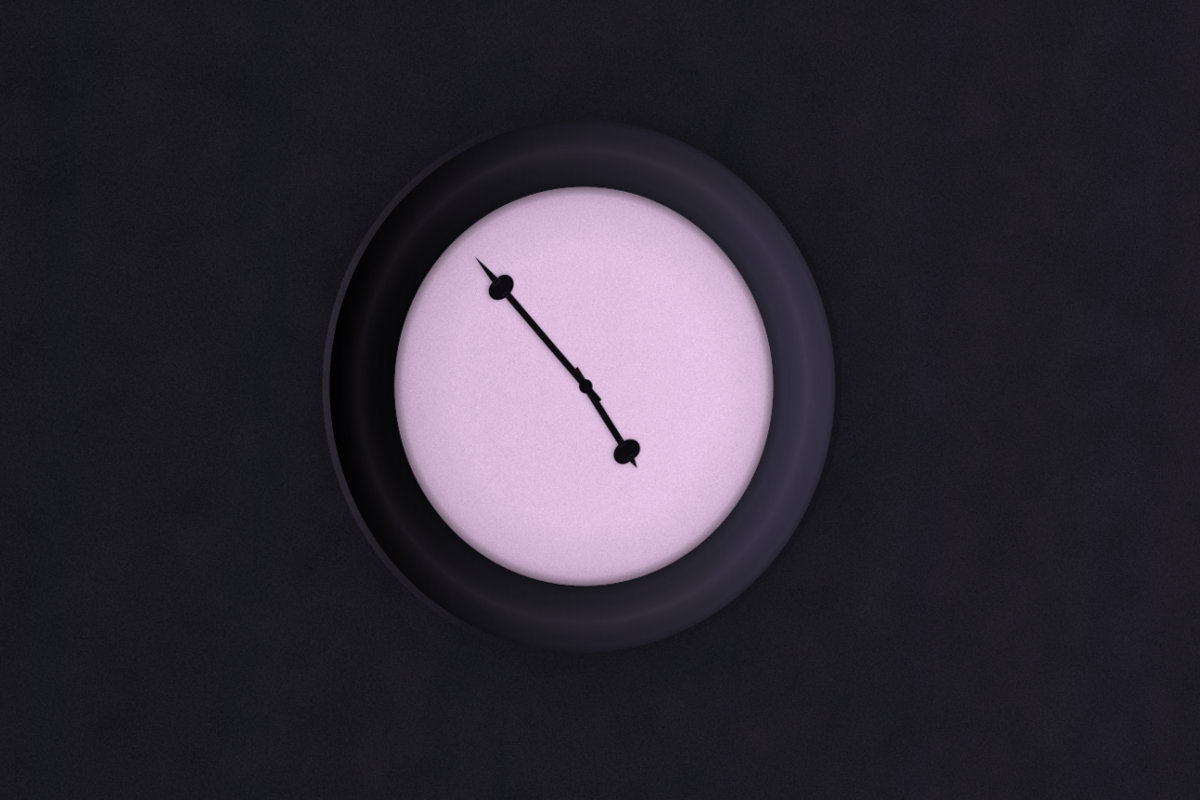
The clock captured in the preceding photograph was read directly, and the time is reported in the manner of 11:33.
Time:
4:53
